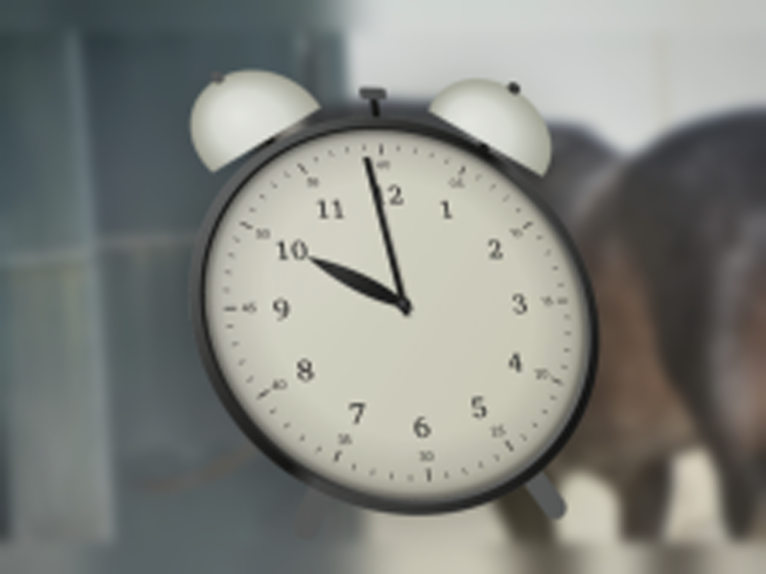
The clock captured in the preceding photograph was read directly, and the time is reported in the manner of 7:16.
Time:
9:59
